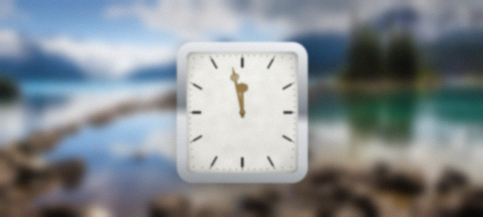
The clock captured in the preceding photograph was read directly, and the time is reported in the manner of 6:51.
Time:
11:58
